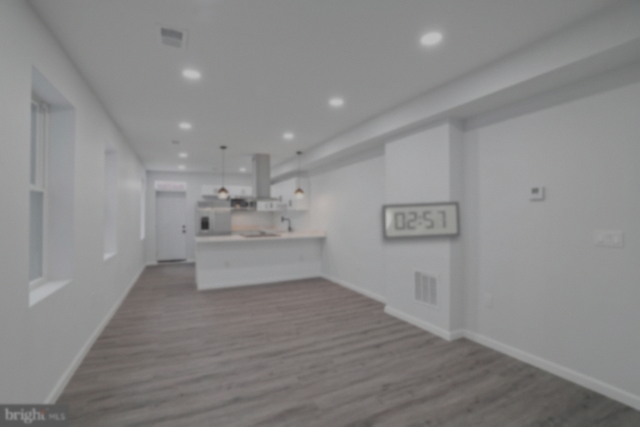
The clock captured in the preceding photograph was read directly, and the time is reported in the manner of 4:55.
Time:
2:57
